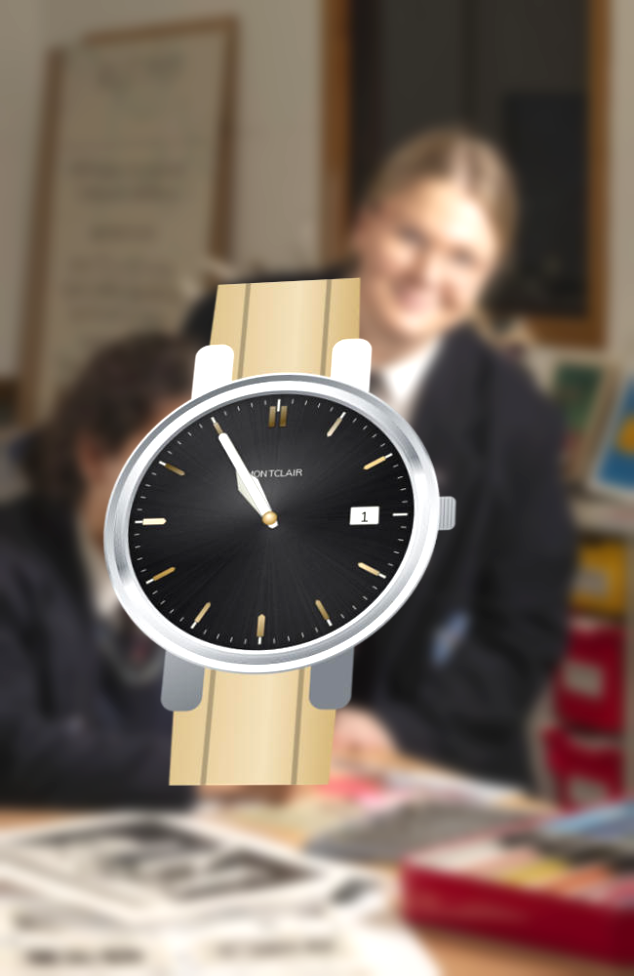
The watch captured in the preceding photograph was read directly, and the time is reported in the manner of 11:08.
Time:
10:55
